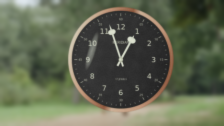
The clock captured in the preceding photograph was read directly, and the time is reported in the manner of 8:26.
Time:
12:57
